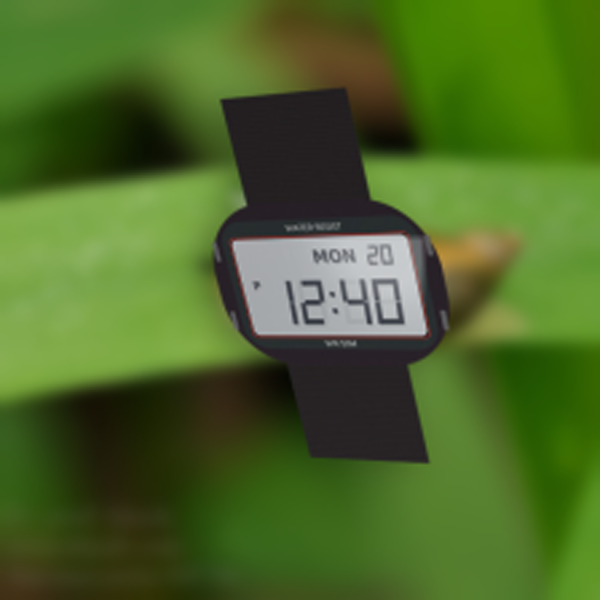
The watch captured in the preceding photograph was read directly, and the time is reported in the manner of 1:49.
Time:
12:40
